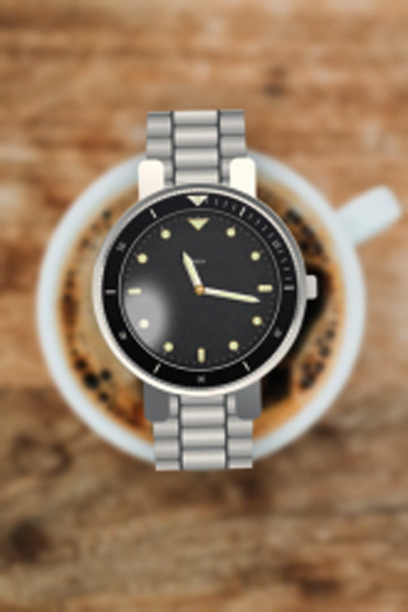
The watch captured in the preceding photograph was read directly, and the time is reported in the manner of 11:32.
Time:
11:17
